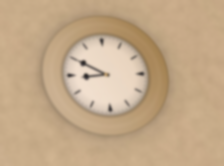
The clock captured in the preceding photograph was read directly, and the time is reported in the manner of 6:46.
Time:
8:50
